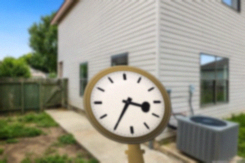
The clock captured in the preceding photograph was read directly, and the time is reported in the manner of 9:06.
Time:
3:35
